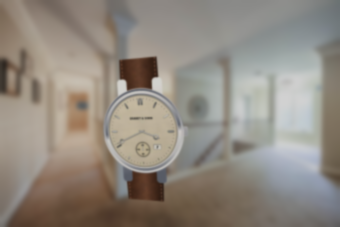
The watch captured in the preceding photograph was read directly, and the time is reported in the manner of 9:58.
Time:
3:41
